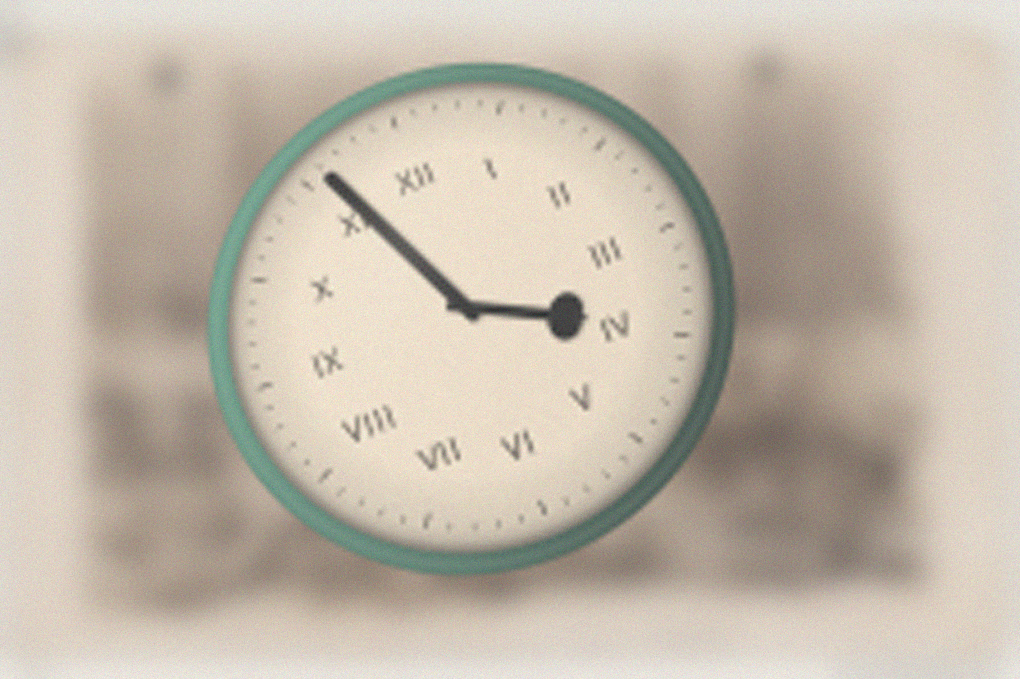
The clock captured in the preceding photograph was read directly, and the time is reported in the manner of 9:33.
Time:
3:56
